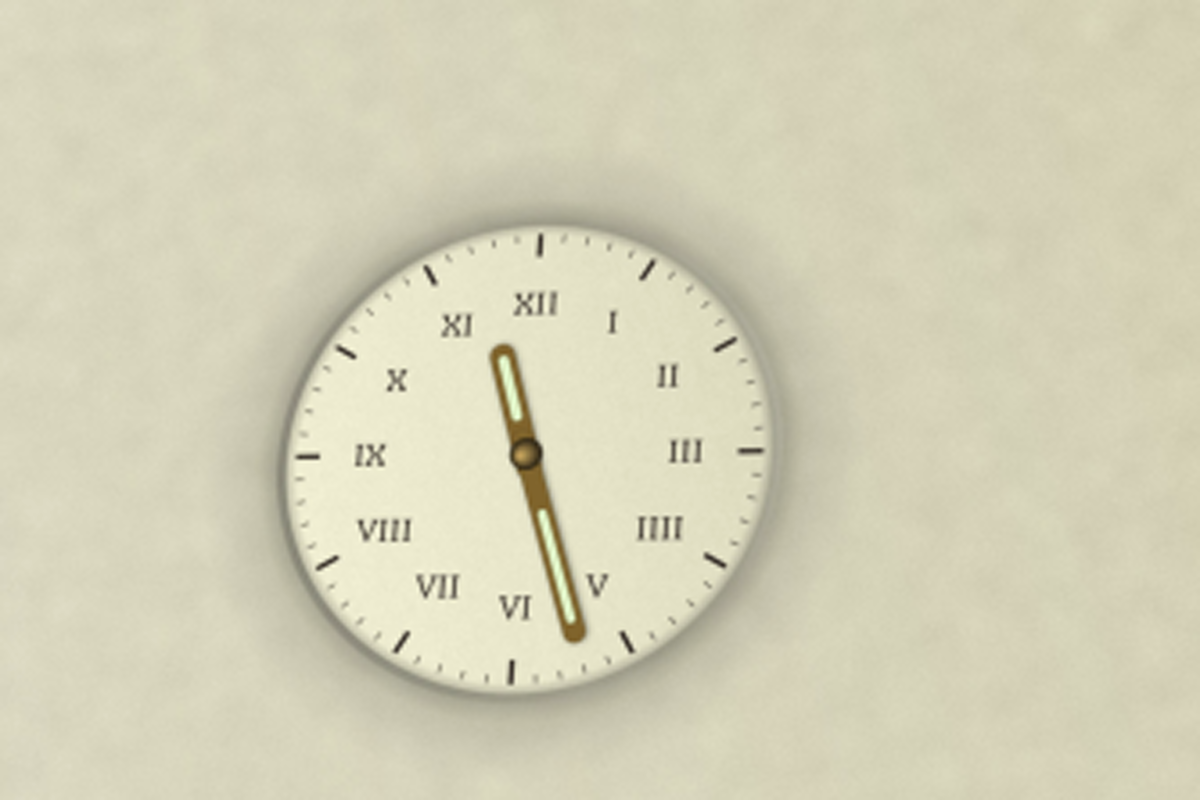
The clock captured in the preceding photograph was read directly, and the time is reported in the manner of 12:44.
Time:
11:27
